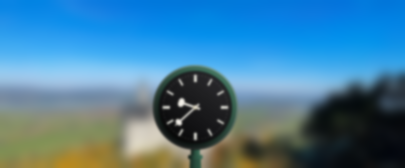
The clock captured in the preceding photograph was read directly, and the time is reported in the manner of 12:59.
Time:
9:38
